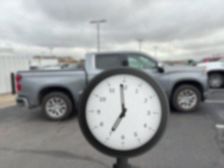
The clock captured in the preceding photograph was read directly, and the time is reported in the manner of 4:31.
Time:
6:59
